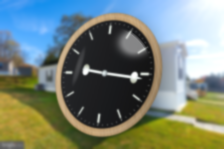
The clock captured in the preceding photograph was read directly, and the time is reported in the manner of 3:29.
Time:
9:16
